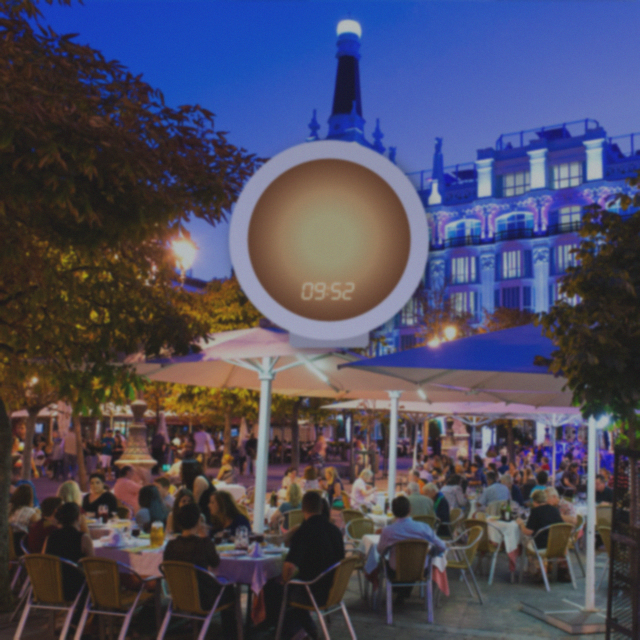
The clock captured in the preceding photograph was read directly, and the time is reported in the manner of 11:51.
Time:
9:52
